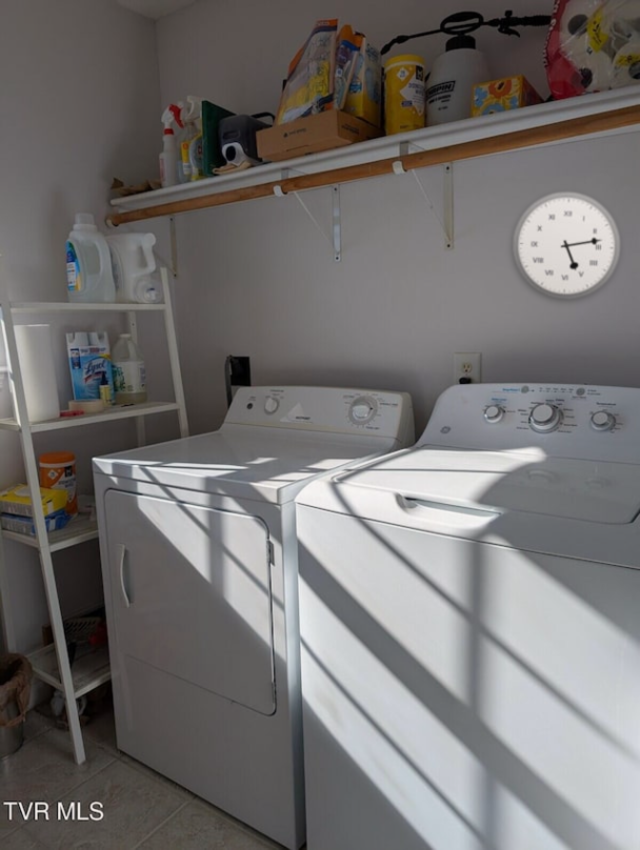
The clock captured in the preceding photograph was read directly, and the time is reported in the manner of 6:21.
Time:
5:13
